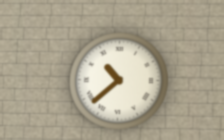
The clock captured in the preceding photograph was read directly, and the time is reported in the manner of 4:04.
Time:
10:38
